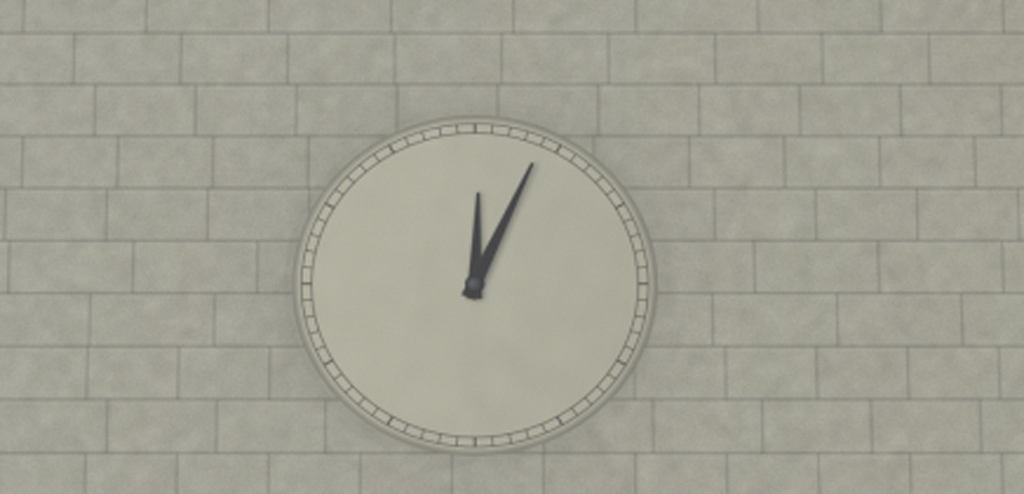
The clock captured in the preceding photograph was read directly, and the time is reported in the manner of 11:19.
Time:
12:04
